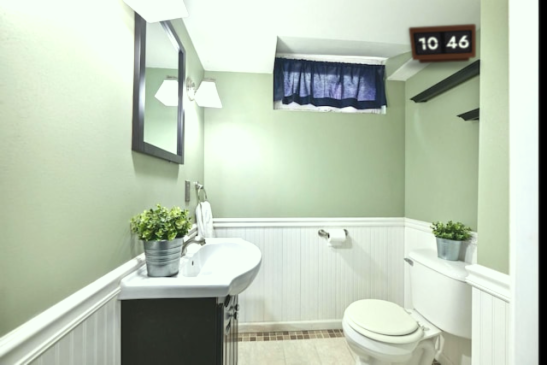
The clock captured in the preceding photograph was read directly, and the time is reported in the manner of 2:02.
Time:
10:46
